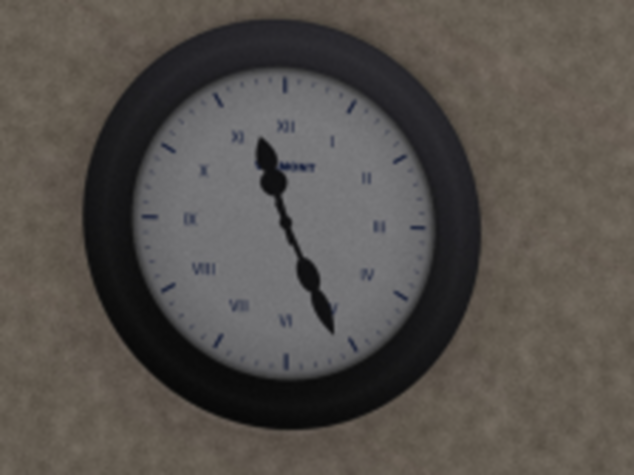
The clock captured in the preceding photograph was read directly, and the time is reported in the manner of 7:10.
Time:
11:26
